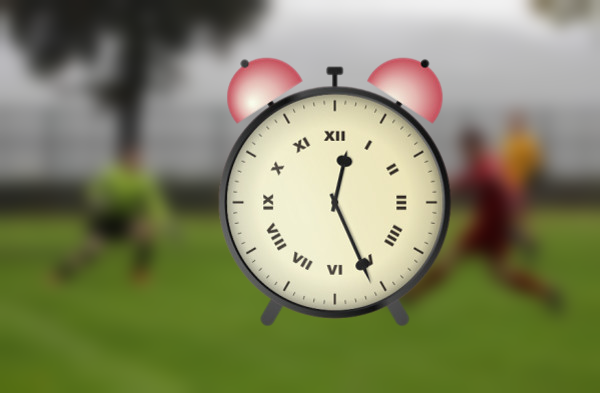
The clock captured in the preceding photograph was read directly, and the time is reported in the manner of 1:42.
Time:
12:26
